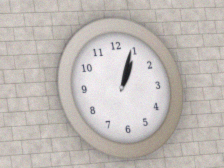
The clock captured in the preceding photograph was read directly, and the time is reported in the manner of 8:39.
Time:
1:04
